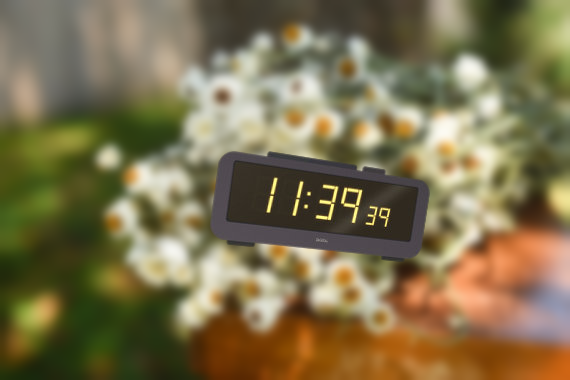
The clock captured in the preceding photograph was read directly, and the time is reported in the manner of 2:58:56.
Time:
11:39:39
